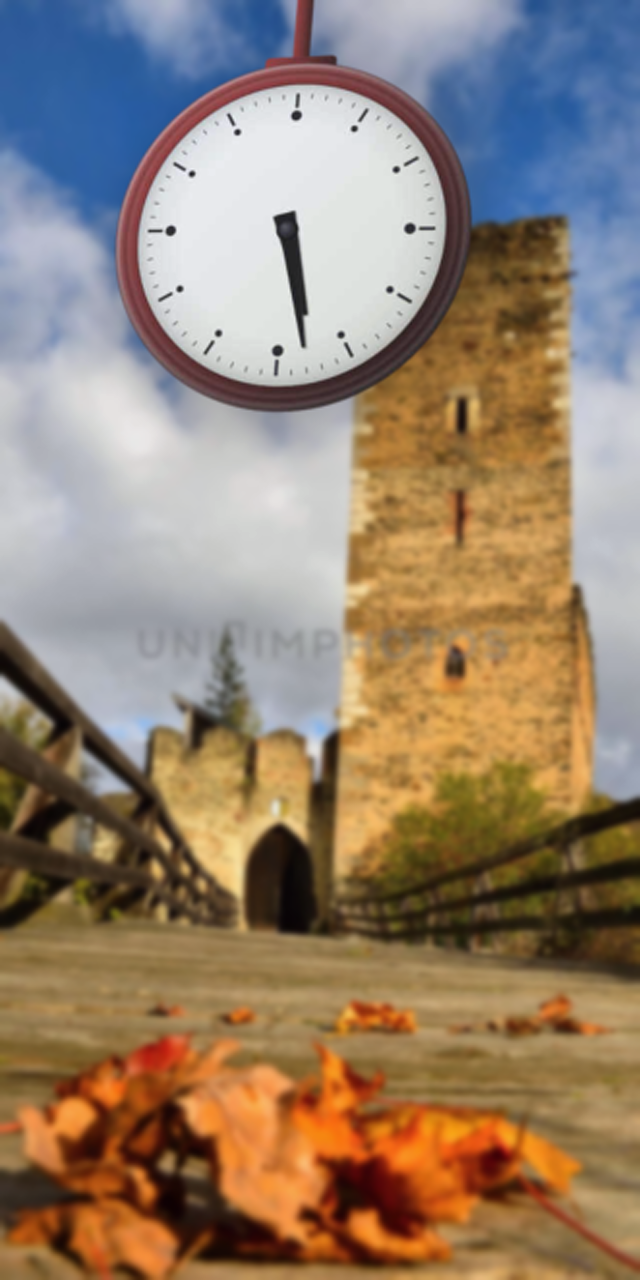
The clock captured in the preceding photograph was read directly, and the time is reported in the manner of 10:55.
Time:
5:28
